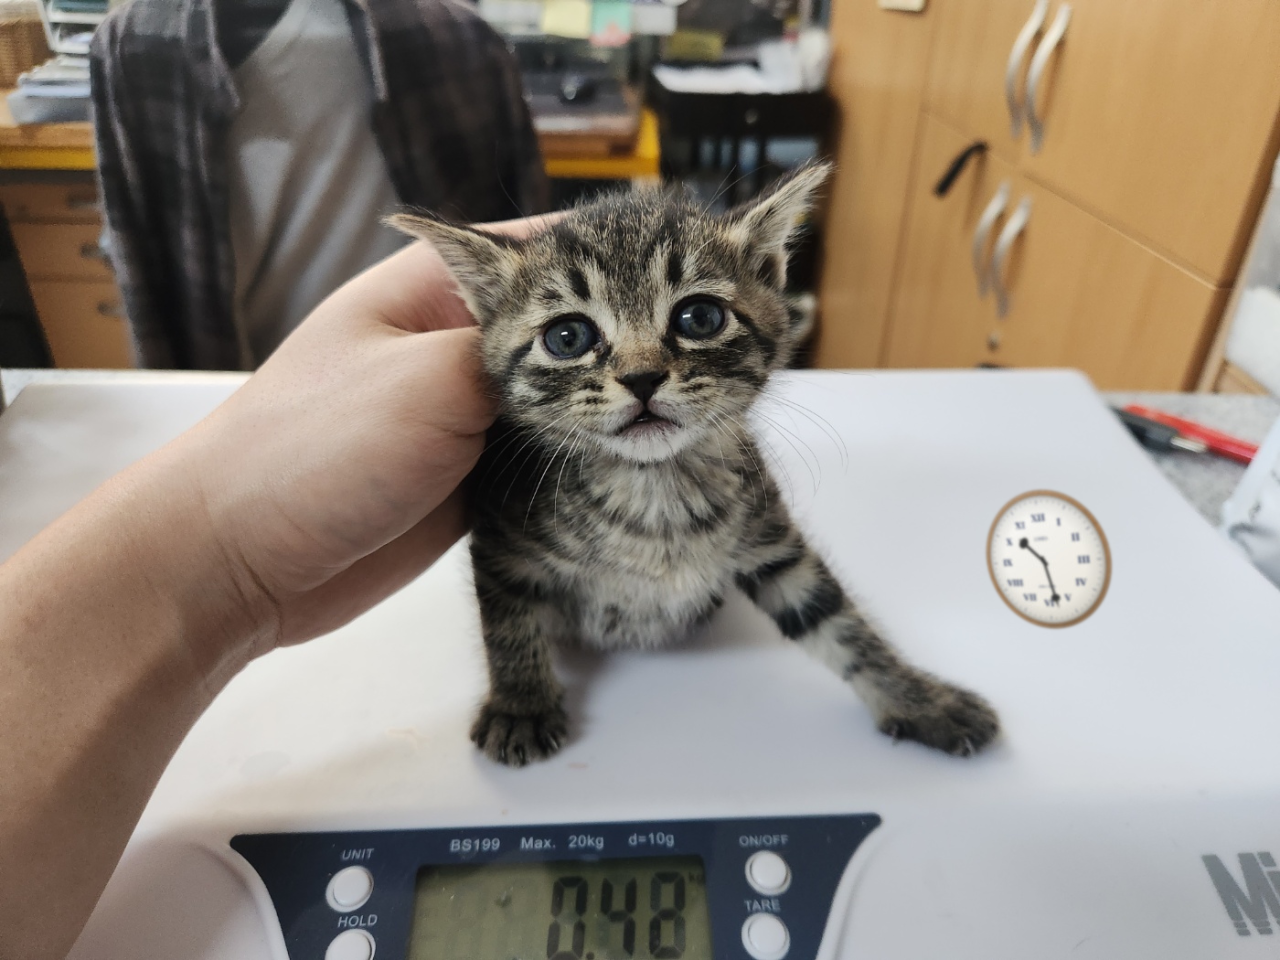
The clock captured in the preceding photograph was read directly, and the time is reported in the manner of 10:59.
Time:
10:28
